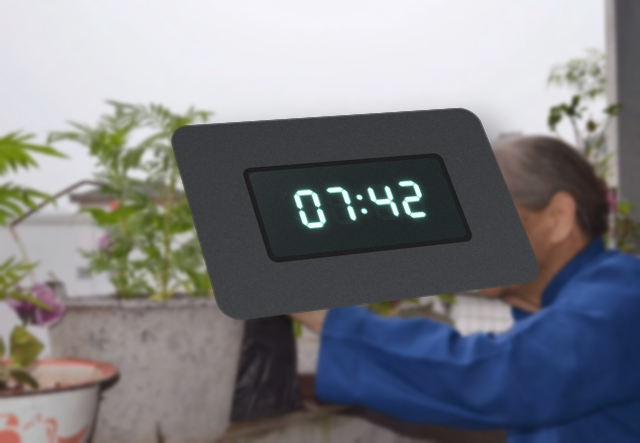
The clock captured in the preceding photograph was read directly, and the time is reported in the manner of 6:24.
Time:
7:42
